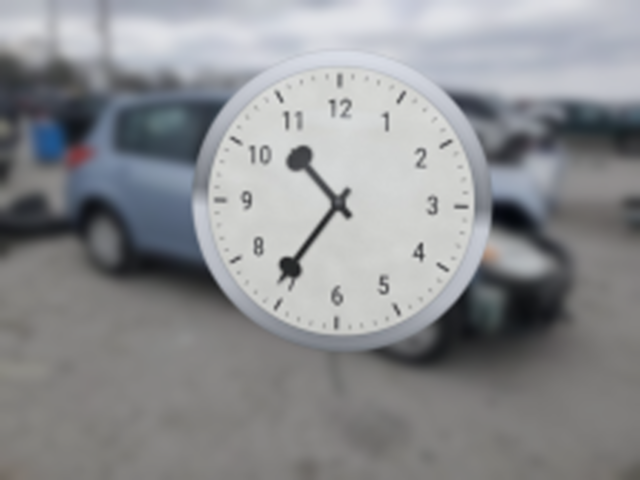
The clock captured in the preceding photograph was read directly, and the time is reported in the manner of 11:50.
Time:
10:36
